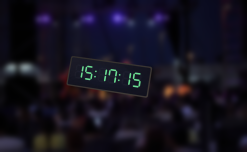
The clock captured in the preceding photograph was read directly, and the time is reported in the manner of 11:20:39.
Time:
15:17:15
